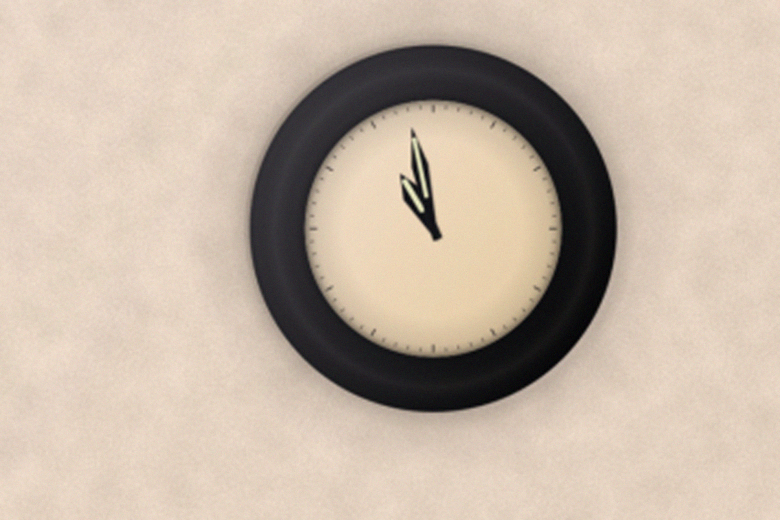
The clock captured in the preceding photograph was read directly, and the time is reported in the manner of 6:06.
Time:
10:58
